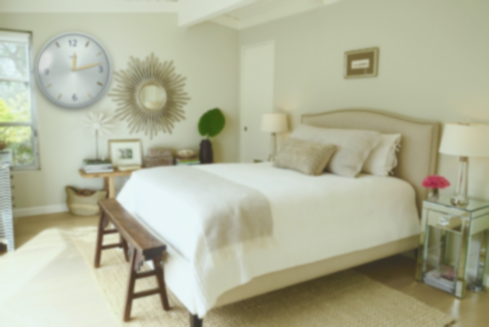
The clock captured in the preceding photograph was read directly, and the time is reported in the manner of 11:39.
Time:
12:13
